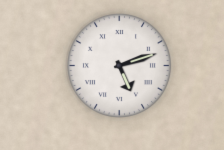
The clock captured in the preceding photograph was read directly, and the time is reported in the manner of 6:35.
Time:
5:12
